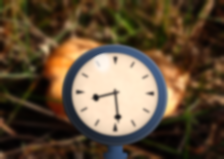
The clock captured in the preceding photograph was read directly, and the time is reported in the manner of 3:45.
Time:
8:29
